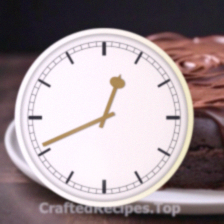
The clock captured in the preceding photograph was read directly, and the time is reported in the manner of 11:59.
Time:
12:41
